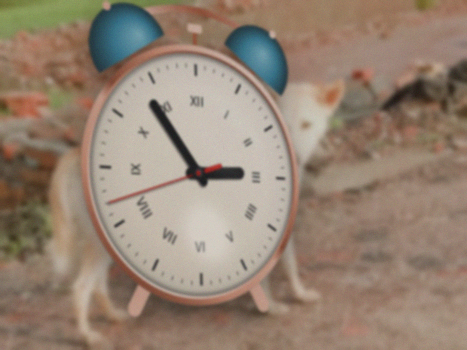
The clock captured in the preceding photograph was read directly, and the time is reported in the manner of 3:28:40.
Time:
2:53:42
